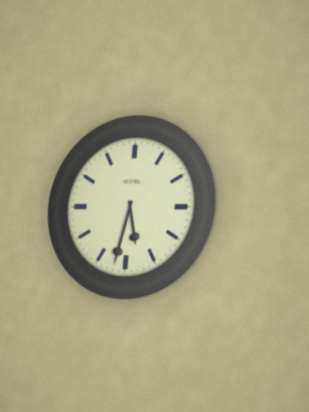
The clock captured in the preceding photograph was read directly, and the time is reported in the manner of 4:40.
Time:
5:32
